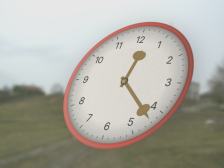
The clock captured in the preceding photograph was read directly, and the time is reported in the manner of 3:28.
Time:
12:22
